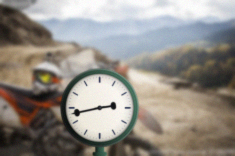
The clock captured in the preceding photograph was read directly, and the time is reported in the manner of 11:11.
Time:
2:43
